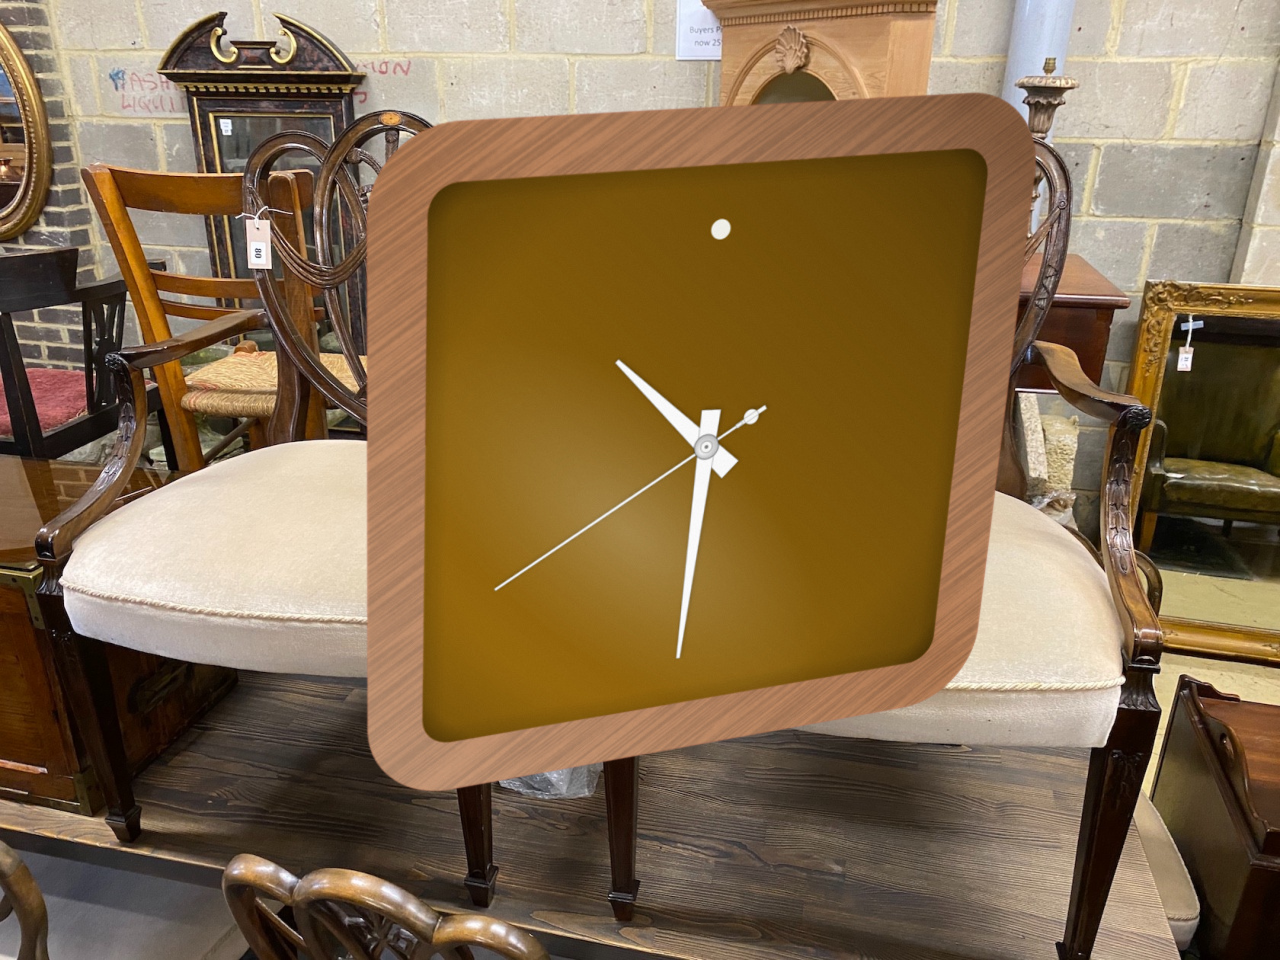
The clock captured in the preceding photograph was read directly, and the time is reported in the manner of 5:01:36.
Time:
10:30:40
